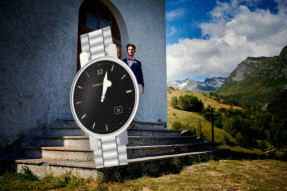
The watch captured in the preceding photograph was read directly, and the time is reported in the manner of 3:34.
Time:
1:03
